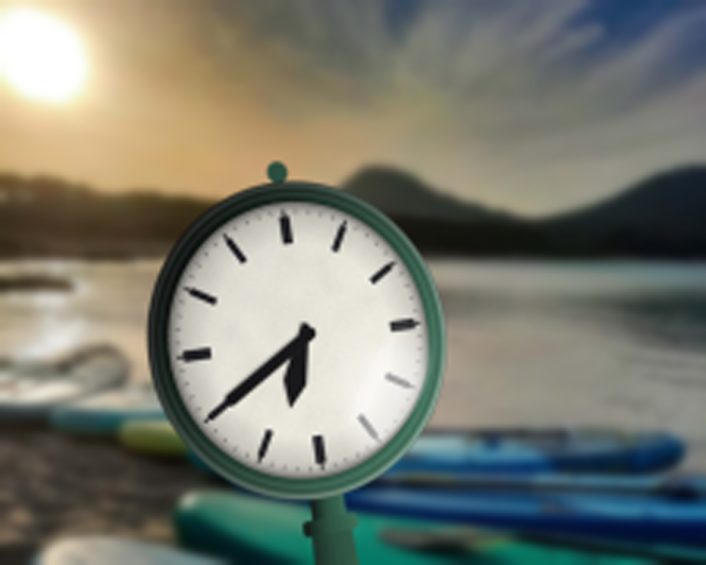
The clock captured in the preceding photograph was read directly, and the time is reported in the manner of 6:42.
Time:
6:40
